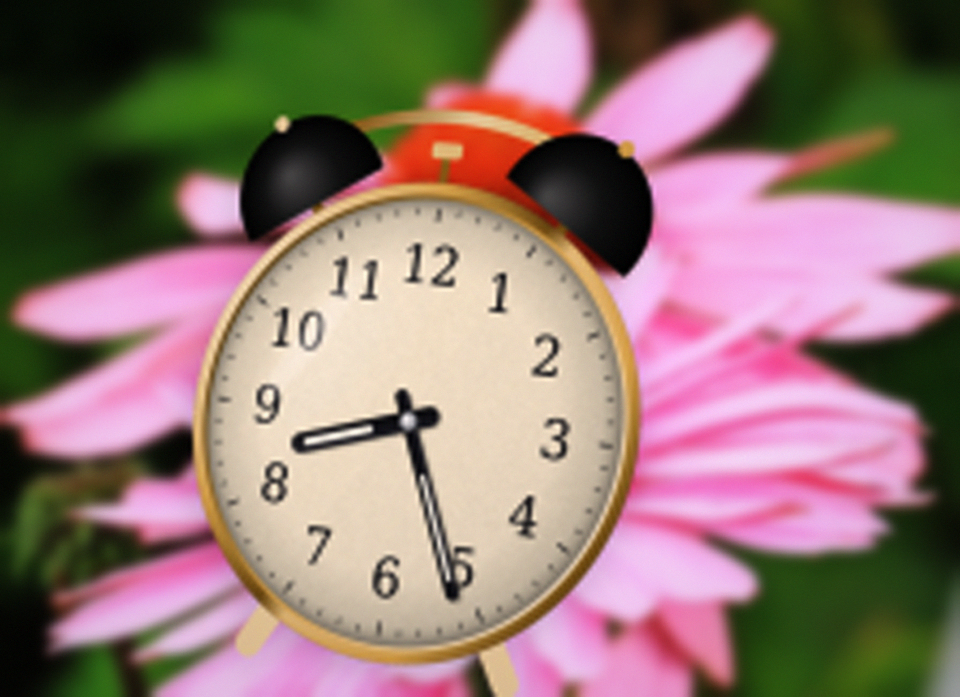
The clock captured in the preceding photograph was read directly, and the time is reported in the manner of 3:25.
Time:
8:26
